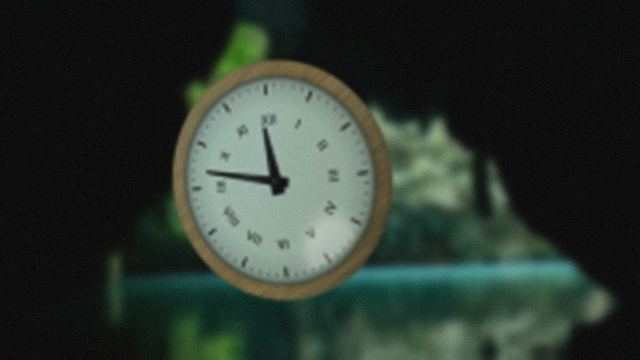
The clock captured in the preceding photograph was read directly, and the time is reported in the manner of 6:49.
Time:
11:47
